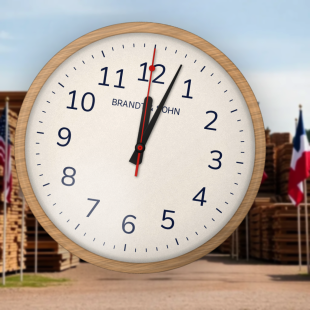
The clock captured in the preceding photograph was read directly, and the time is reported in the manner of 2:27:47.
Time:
12:03:00
